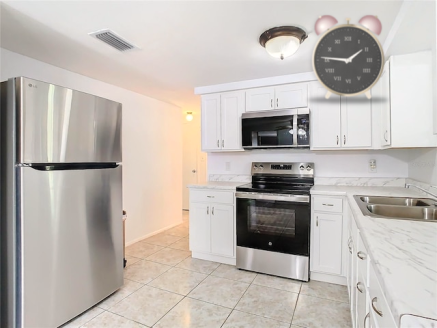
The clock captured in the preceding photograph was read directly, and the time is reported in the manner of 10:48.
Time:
1:46
